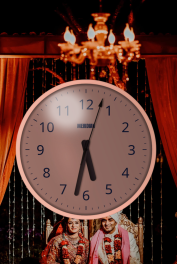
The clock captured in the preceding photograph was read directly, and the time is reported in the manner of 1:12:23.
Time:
5:32:03
